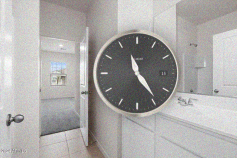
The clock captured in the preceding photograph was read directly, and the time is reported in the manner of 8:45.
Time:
11:24
